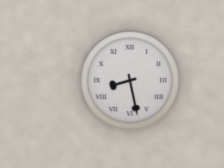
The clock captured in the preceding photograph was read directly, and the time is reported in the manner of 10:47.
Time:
8:28
